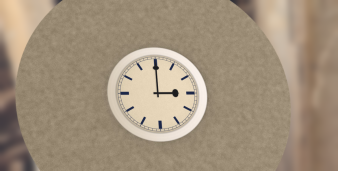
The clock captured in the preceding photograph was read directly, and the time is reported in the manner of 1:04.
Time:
3:00
